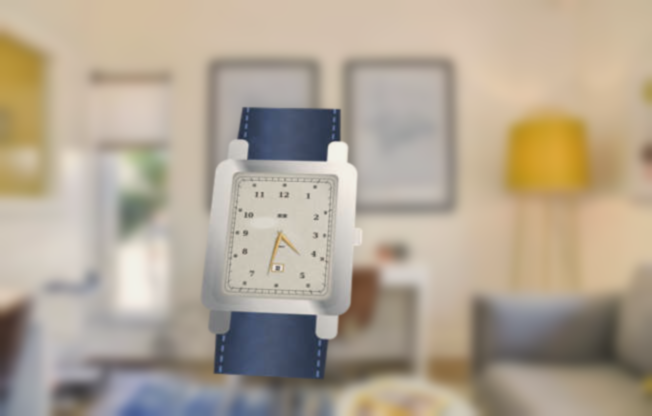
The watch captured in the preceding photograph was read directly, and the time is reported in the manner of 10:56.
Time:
4:32
